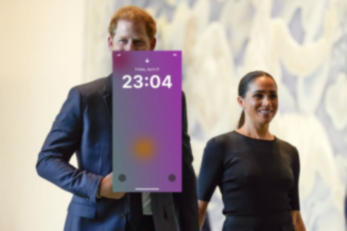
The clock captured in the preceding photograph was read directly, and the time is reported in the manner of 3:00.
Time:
23:04
